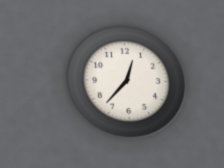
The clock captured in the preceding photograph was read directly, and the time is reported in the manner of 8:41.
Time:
12:37
